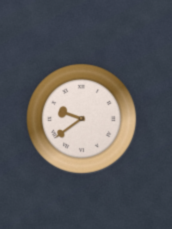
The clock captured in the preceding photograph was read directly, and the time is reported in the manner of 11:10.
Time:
9:39
